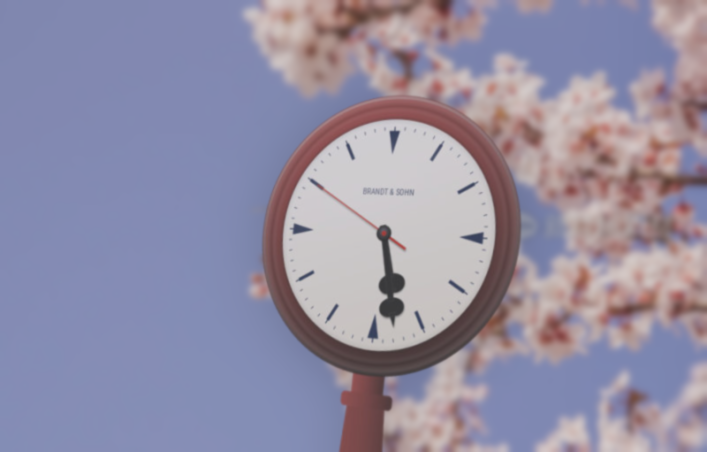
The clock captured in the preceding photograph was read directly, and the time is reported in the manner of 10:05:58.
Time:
5:27:50
